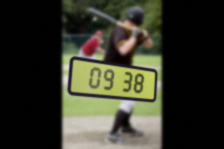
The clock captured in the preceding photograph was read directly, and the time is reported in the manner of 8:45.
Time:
9:38
